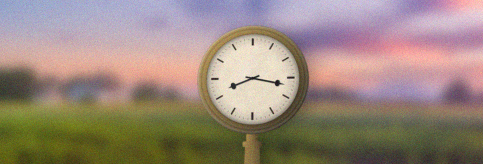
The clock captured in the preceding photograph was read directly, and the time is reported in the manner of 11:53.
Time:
8:17
